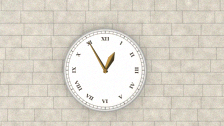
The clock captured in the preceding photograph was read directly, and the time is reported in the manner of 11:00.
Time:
12:55
